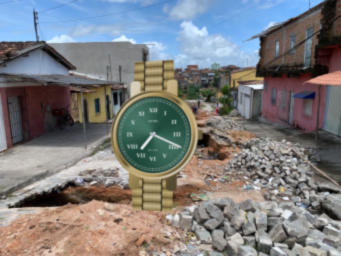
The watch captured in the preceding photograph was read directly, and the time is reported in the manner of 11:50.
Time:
7:19
